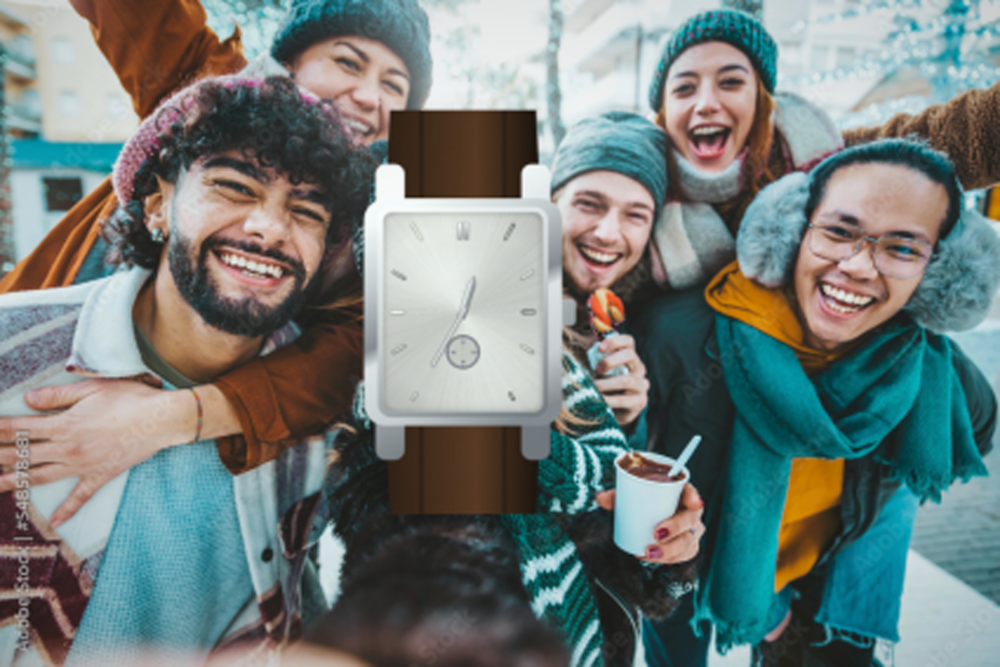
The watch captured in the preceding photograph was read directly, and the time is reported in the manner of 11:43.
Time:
12:35
